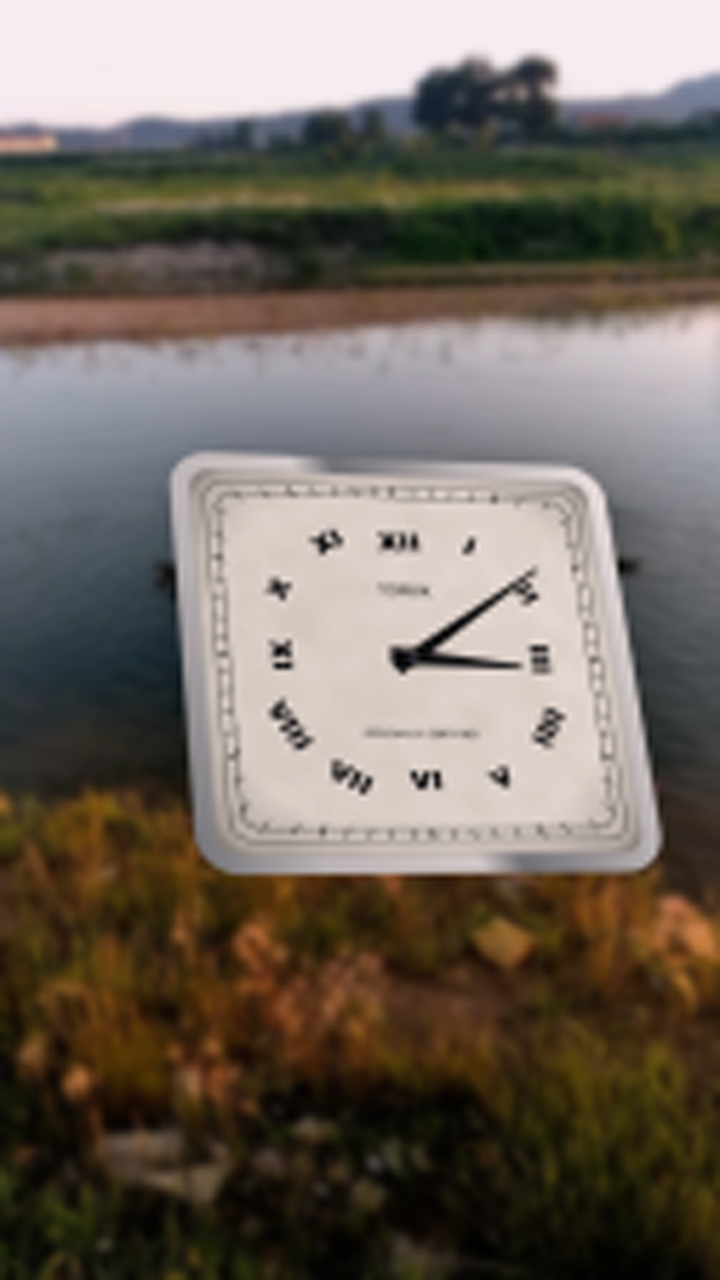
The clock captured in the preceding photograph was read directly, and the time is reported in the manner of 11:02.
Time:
3:09
